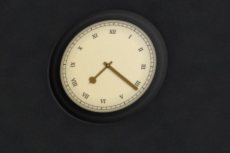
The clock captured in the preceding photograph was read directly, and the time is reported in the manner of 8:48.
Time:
7:21
